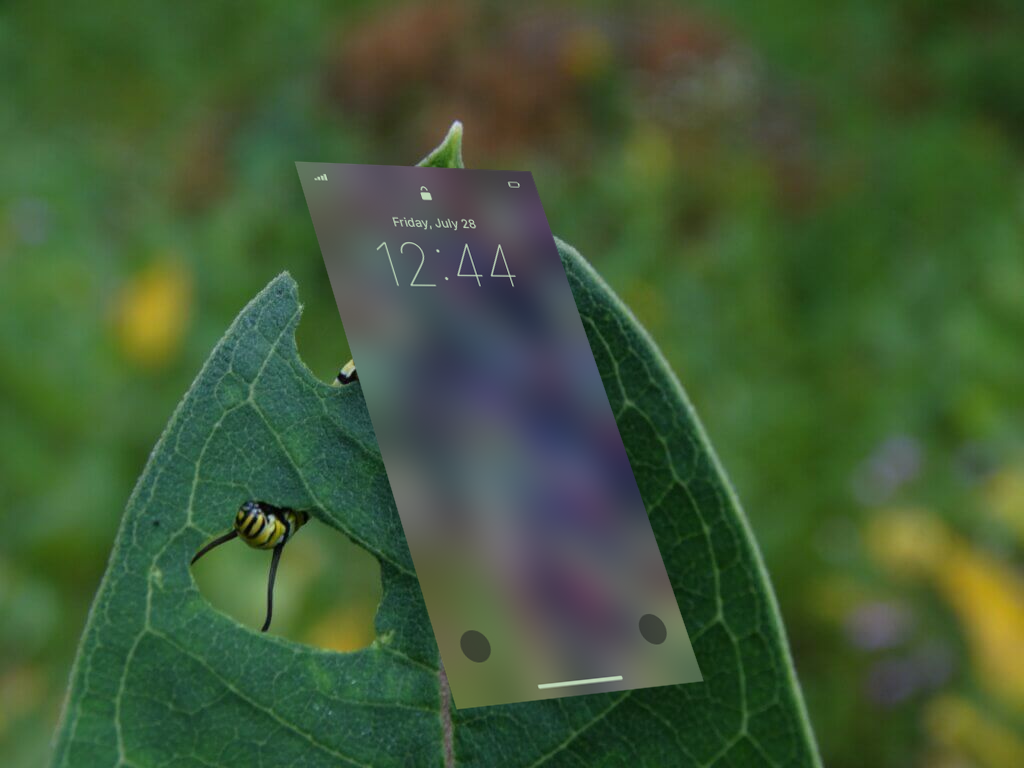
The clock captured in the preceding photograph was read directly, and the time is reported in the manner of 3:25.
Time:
12:44
